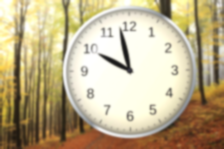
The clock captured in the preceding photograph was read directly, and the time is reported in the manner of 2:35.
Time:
9:58
